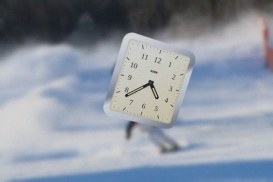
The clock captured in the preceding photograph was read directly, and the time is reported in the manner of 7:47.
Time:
4:38
